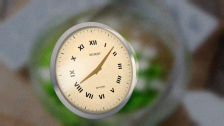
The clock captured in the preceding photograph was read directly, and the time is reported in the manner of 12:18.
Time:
8:08
